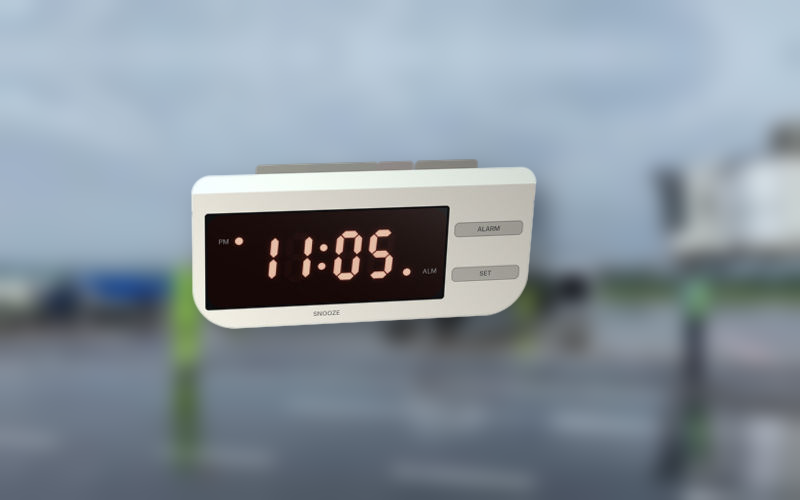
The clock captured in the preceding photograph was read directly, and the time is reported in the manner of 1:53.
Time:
11:05
